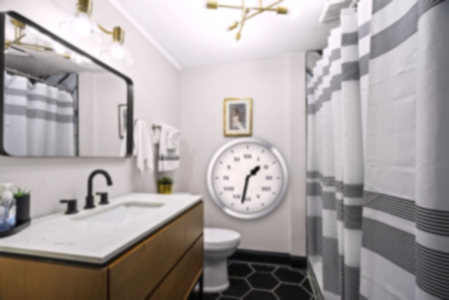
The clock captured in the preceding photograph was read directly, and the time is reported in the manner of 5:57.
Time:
1:32
